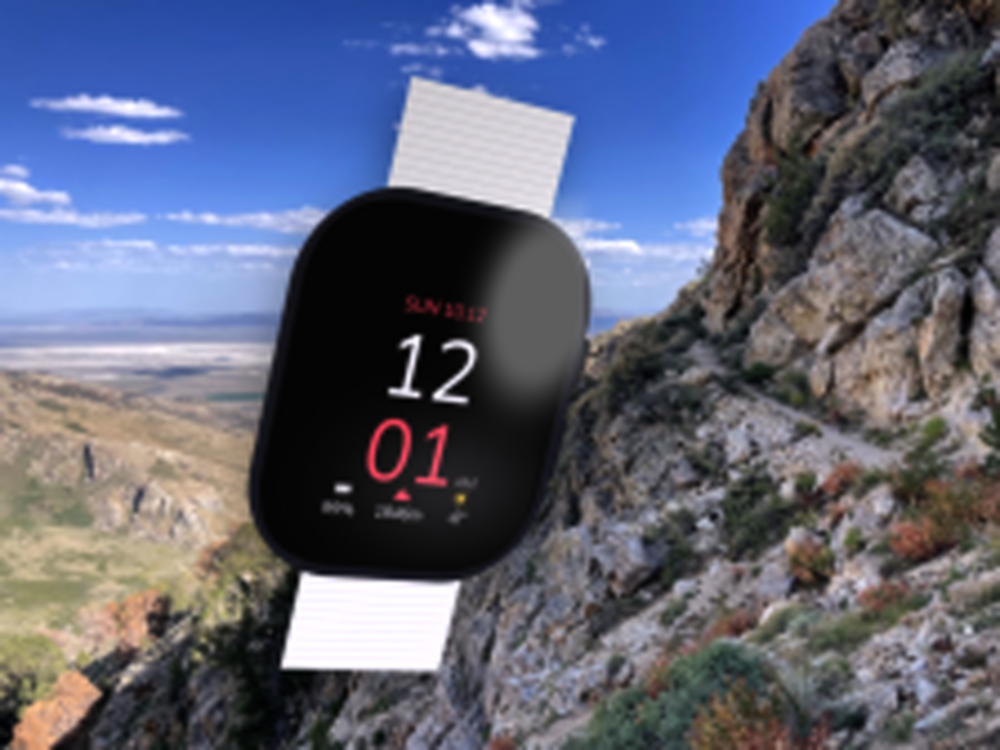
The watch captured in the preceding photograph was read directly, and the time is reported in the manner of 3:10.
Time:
12:01
